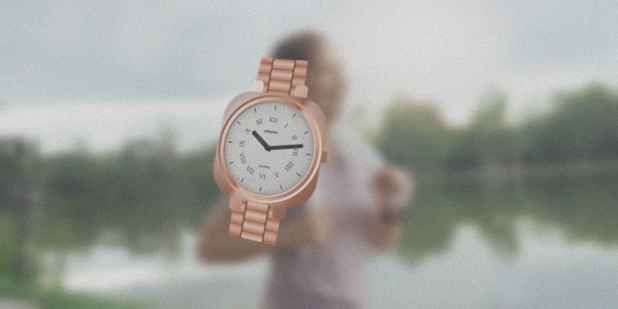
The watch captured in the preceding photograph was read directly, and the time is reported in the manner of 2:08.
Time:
10:13
